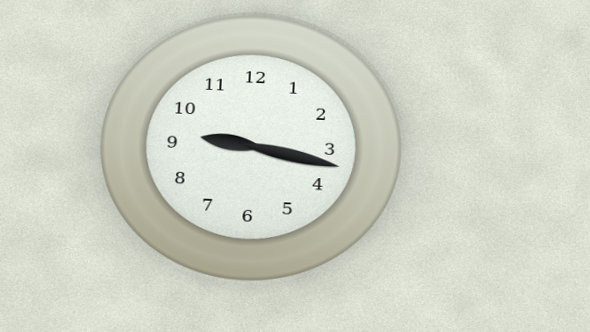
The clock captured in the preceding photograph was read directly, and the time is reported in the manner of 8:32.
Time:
9:17
